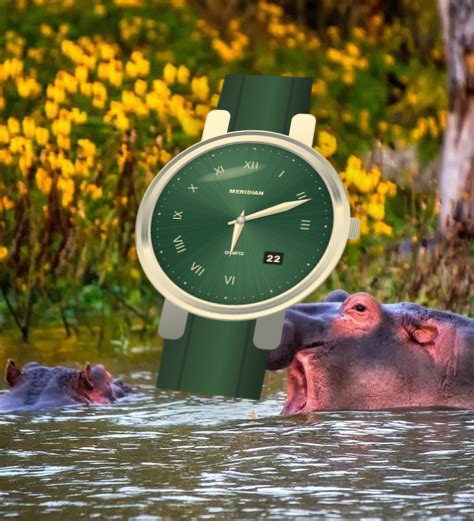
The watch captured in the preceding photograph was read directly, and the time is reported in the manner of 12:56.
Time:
6:11
